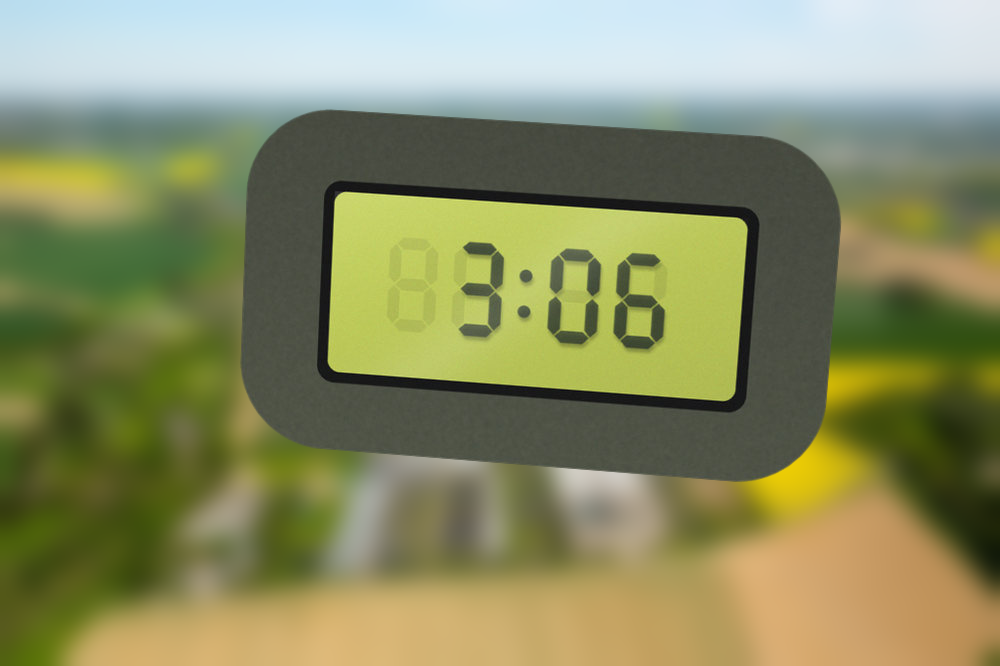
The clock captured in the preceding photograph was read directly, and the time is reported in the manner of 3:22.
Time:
3:06
